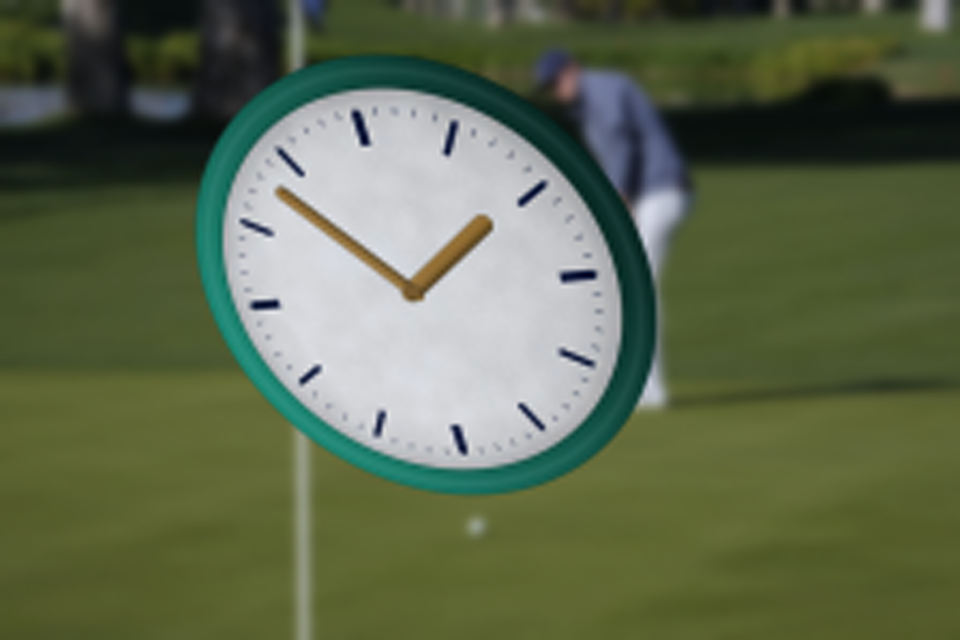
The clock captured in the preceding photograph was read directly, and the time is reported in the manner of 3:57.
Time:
1:53
